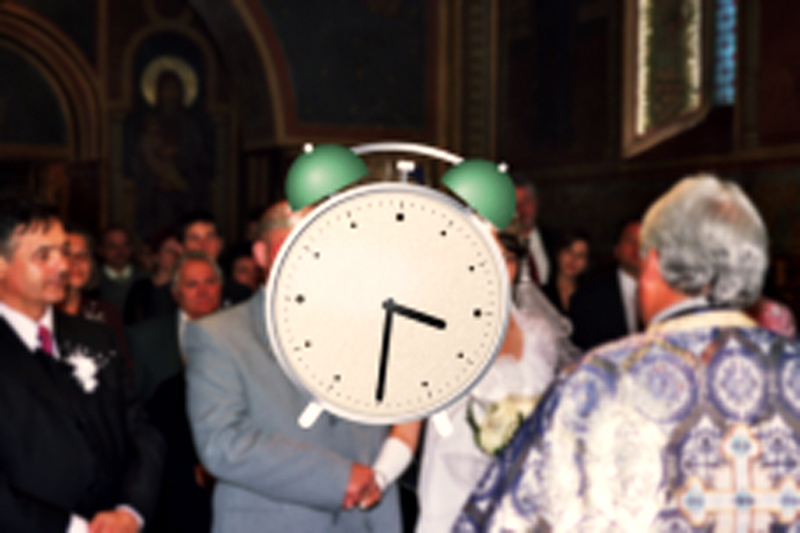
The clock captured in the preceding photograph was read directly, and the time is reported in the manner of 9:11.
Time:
3:30
